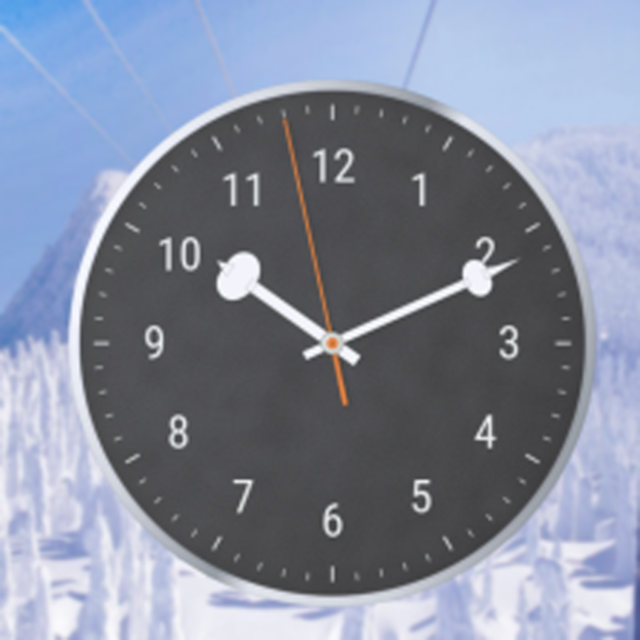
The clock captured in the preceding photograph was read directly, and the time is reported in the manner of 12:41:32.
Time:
10:10:58
